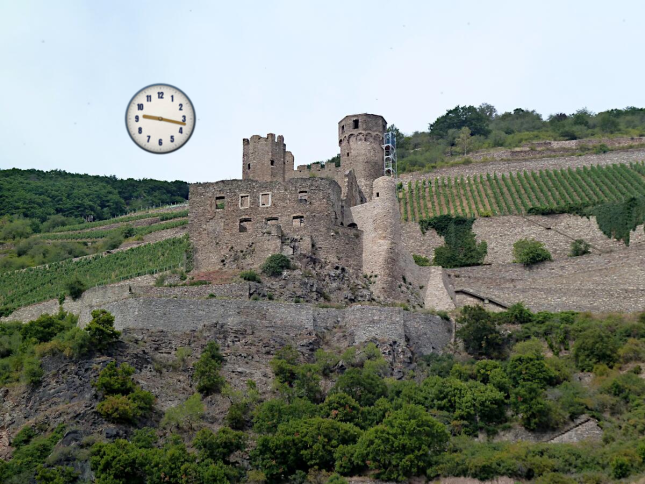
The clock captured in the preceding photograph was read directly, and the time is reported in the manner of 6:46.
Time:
9:17
